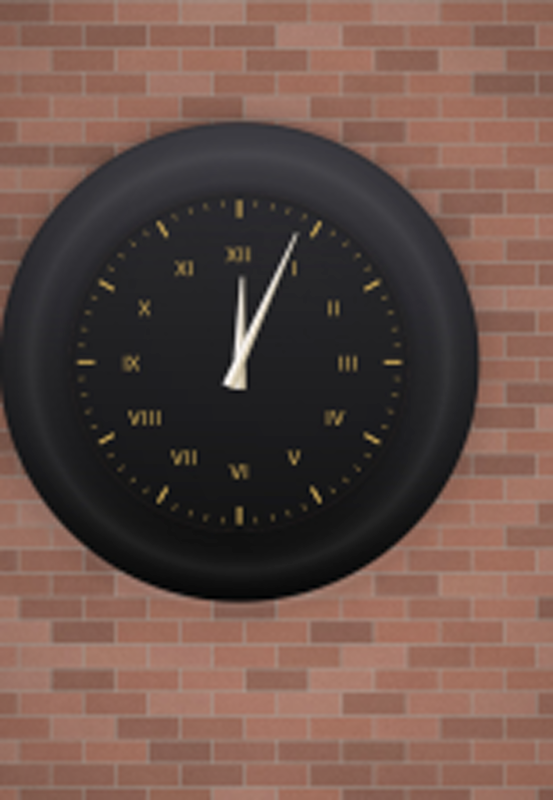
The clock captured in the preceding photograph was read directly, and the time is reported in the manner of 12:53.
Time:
12:04
